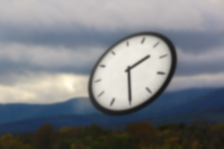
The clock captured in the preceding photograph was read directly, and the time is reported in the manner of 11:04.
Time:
1:25
